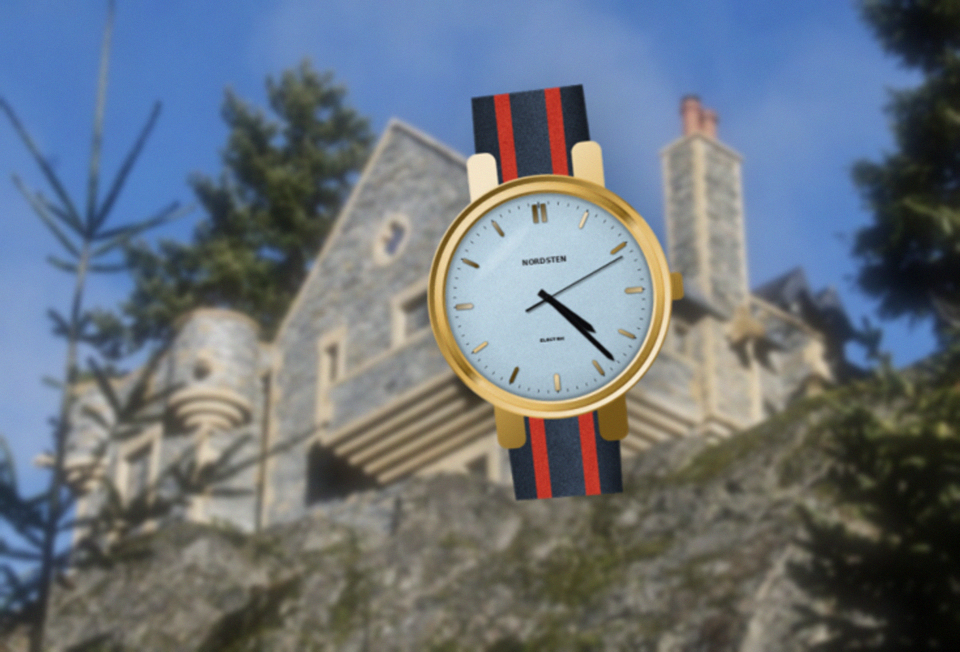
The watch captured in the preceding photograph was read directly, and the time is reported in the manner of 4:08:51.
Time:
4:23:11
